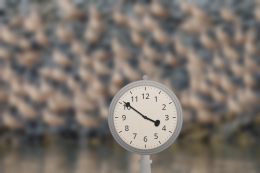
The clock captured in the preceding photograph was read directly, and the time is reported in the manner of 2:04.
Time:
3:51
